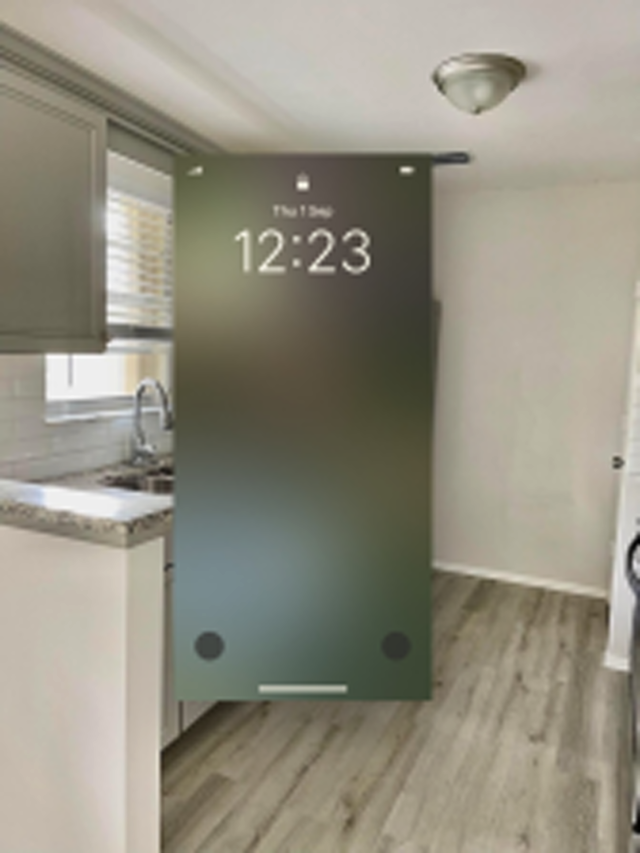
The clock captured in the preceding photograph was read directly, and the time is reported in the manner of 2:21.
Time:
12:23
